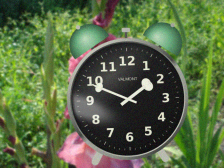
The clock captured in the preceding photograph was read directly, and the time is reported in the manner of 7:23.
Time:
1:49
